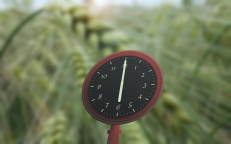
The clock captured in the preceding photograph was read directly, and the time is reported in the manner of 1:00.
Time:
6:00
